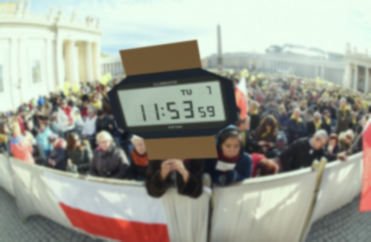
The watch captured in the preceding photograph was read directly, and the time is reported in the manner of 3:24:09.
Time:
11:53:59
